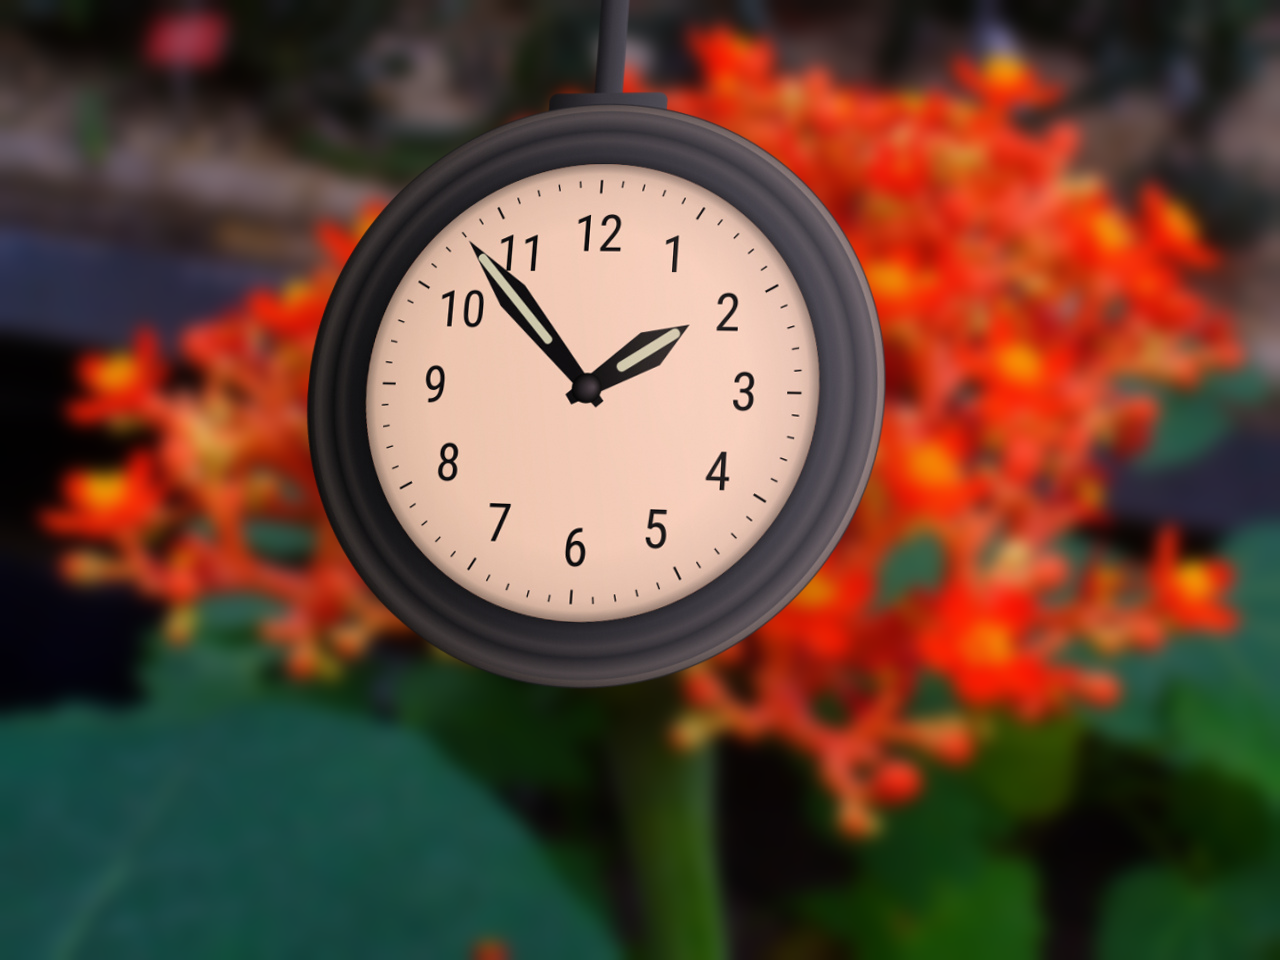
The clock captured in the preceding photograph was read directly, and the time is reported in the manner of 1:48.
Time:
1:53
